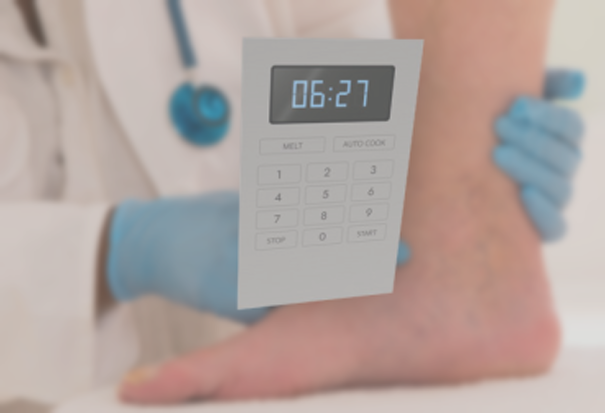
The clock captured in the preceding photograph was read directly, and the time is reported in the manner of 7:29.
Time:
6:27
